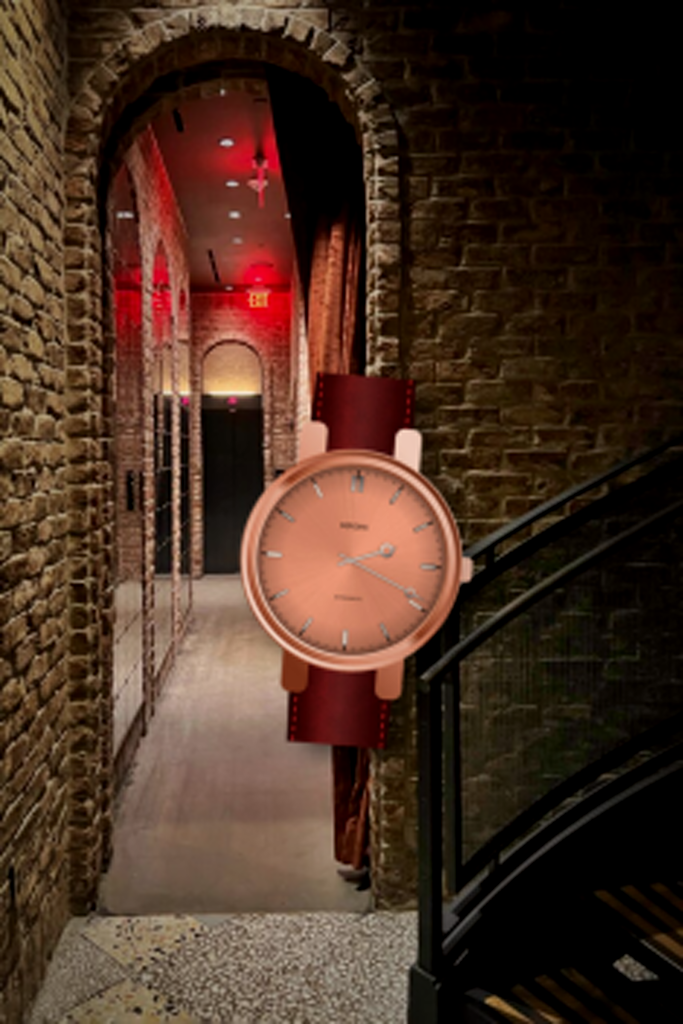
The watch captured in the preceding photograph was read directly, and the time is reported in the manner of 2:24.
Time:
2:19
